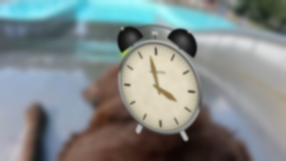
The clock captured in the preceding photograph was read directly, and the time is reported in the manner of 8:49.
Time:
3:58
